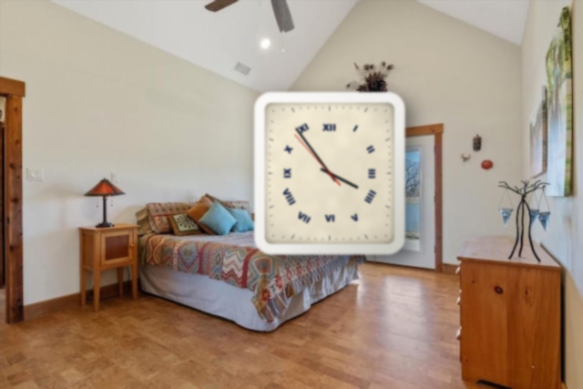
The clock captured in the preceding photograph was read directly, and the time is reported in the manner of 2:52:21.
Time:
3:53:53
